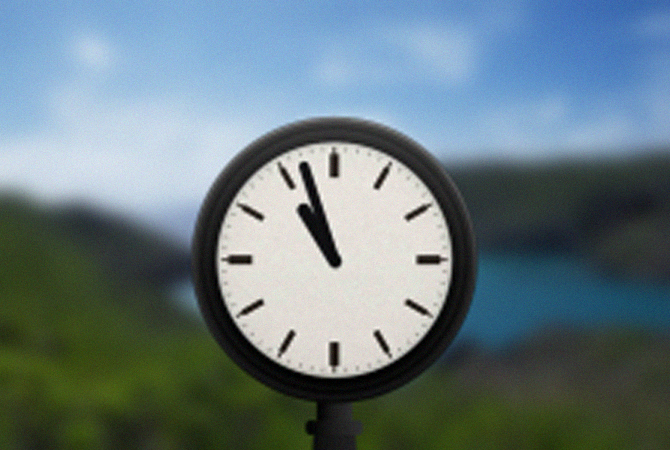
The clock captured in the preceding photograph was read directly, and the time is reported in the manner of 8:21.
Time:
10:57
